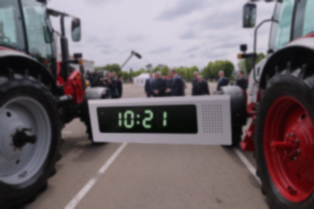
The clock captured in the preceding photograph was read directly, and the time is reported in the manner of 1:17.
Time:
10:21
